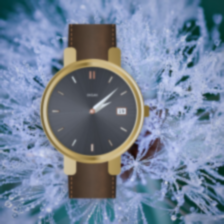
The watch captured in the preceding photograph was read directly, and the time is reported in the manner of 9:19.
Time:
2:08
